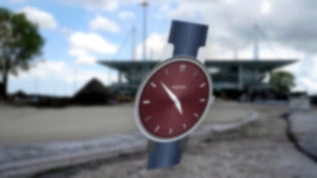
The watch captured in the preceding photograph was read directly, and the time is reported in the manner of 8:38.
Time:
4:52
